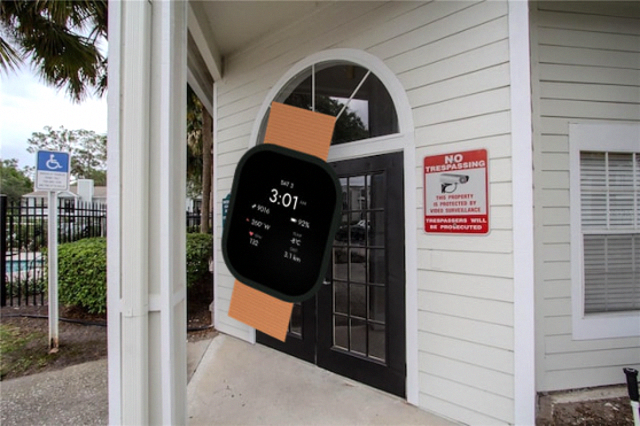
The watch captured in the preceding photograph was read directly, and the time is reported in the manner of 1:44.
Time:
3:01
